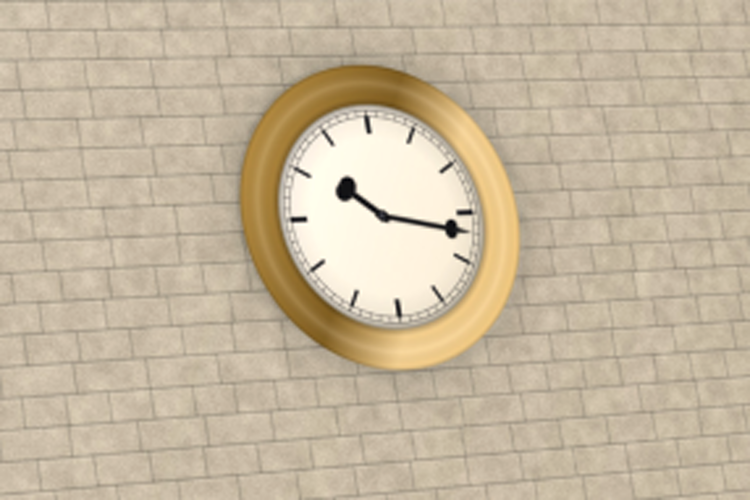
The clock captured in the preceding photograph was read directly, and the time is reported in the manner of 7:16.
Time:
10:17
